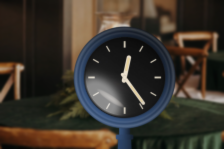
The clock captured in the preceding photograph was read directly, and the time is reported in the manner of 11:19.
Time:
12:24
